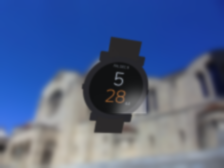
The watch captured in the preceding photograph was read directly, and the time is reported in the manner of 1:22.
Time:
5:28
